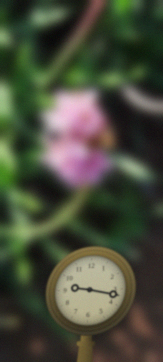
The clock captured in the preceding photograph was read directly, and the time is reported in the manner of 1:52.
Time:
9:17
